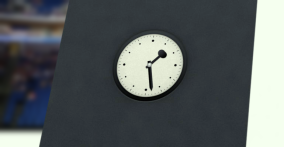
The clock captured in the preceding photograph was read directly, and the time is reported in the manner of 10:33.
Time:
1:28
